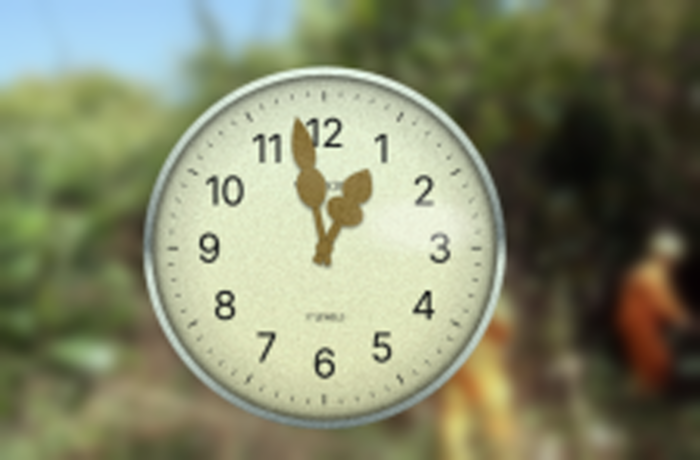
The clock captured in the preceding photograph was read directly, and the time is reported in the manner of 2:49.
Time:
12:58
